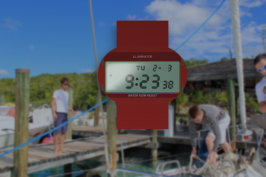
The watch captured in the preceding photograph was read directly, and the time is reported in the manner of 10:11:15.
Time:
9:23:38
